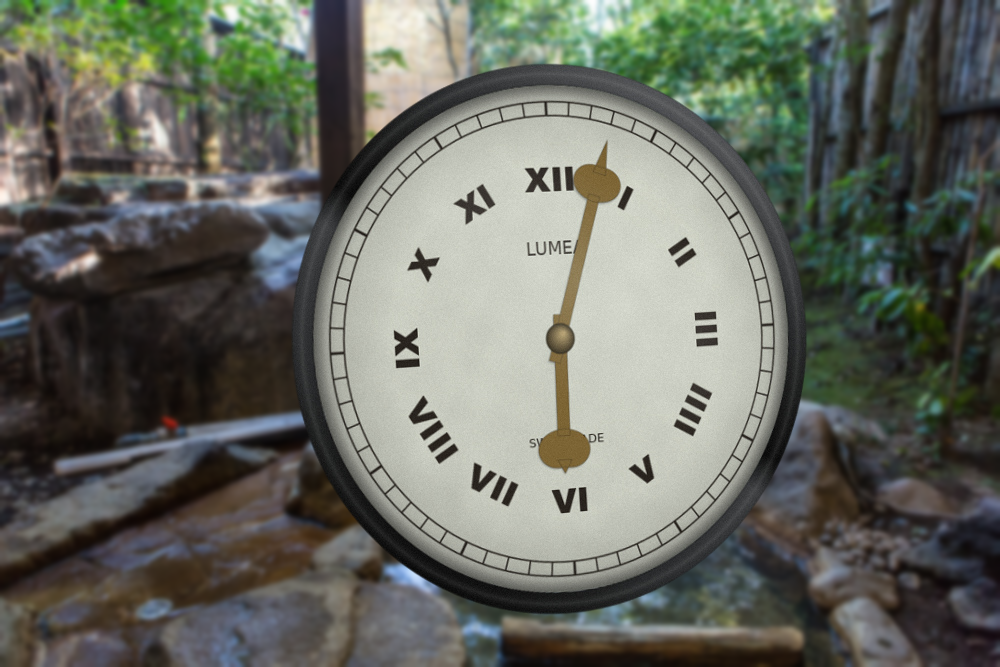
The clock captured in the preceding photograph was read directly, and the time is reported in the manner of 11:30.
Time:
6:03
